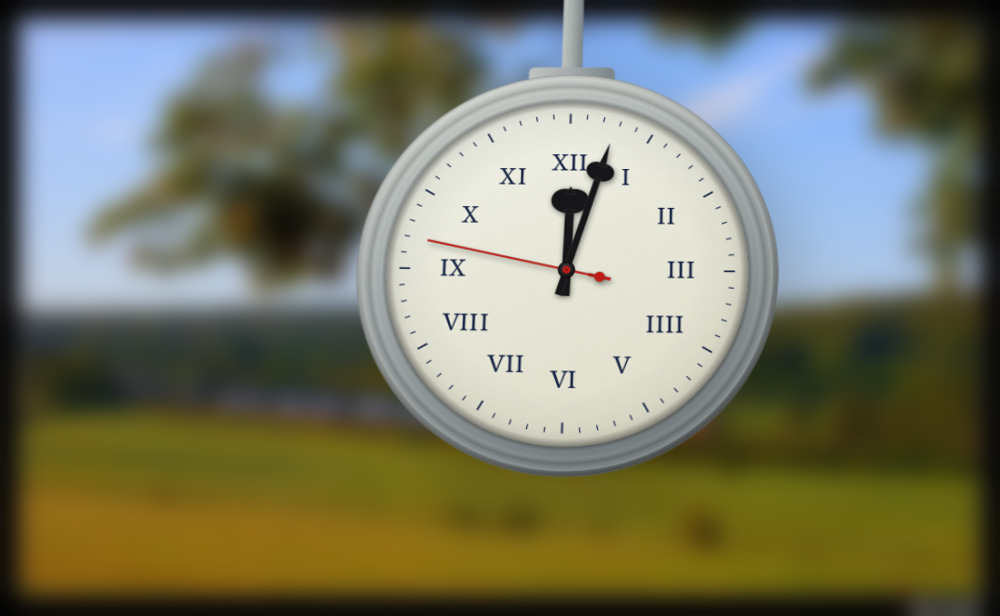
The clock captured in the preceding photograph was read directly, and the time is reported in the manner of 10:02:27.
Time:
12:02:47
